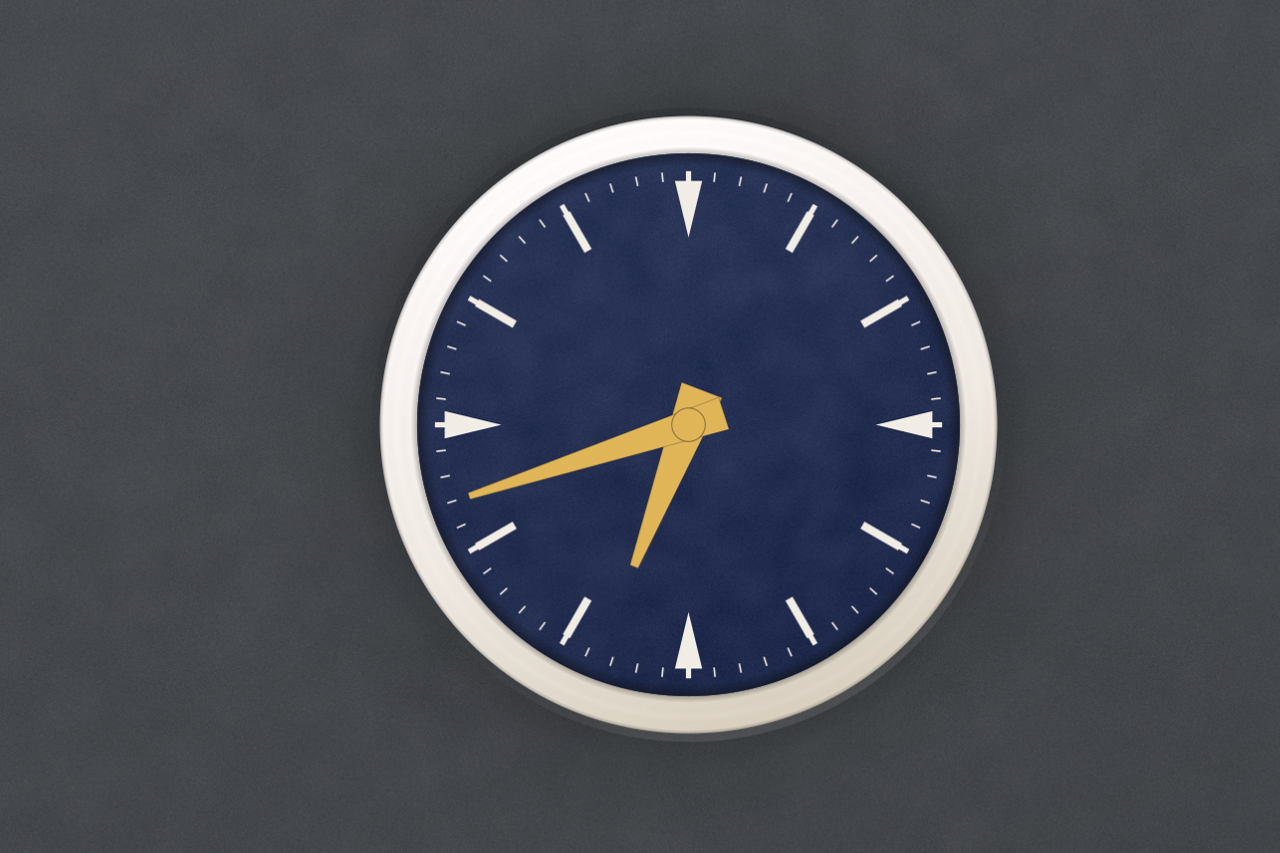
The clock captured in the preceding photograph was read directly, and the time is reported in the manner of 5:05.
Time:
6:42
